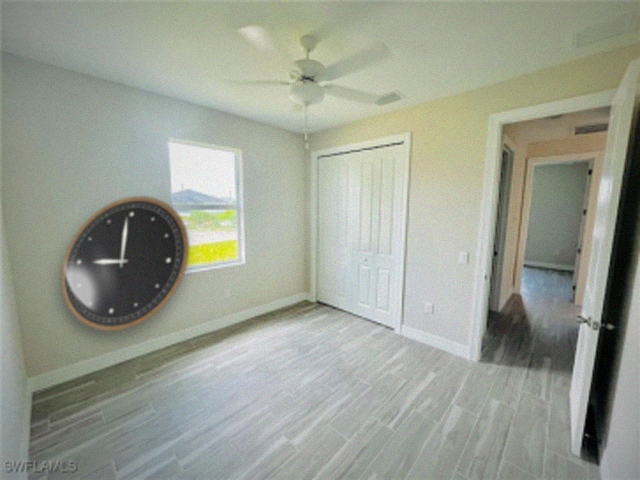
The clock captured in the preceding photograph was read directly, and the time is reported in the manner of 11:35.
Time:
8:59
